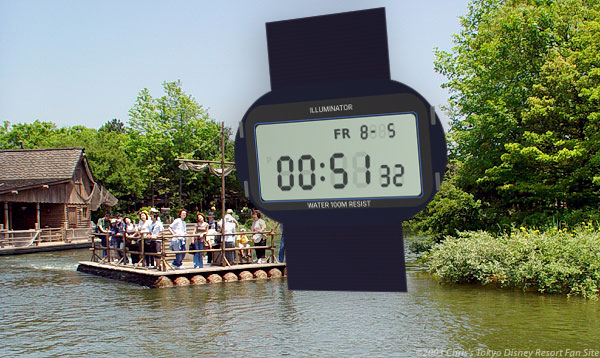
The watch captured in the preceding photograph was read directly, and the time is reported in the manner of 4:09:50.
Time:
0:51:32
